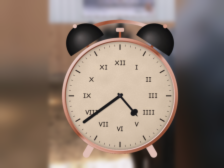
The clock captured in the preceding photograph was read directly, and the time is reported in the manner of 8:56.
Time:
4:39
